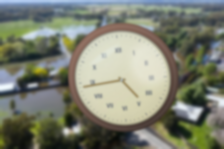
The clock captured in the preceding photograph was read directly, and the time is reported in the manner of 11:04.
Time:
4:44
